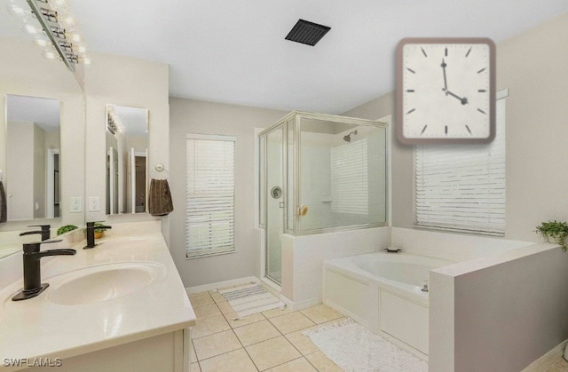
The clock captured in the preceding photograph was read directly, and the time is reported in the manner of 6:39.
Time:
3:59
